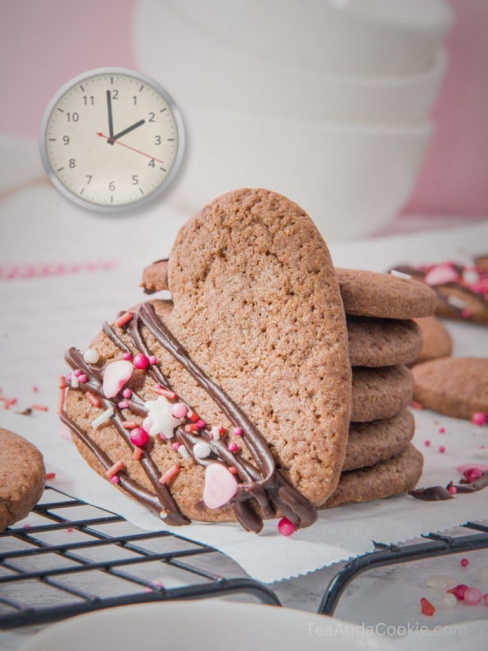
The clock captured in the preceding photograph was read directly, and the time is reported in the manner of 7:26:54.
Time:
1:59:19
